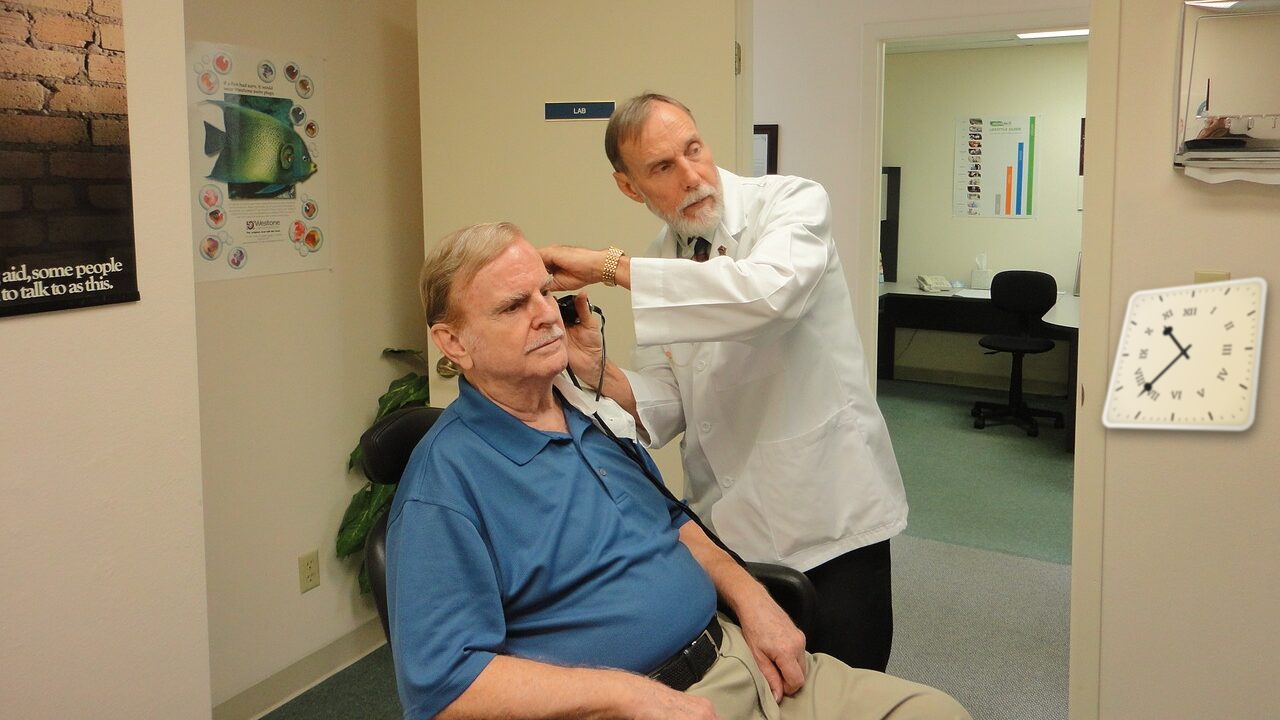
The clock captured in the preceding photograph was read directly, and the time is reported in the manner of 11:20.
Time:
10:37
